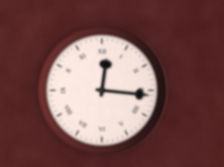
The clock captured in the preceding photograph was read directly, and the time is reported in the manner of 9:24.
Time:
12:16
